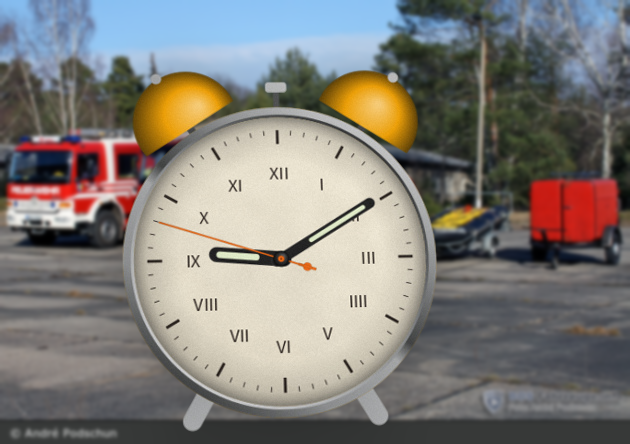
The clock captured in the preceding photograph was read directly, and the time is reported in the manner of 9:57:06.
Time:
9:09:48
